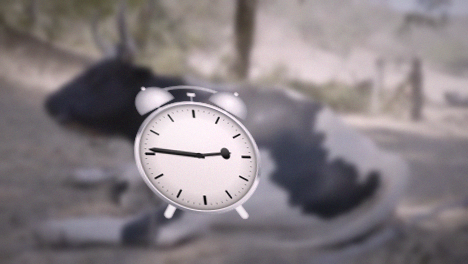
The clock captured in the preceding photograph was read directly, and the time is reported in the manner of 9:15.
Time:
2:46
